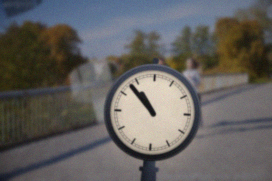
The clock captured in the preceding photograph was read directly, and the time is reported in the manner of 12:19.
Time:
10:53
